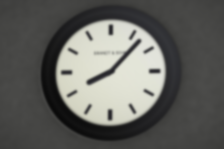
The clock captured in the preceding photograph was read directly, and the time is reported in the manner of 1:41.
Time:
8:07
